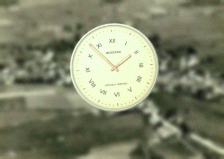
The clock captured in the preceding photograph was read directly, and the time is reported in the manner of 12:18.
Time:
1:53
